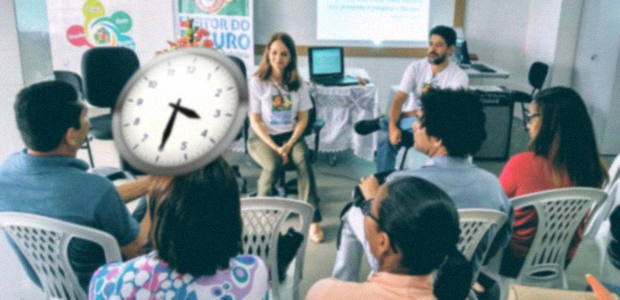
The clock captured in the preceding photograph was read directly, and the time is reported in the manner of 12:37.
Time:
3:30
